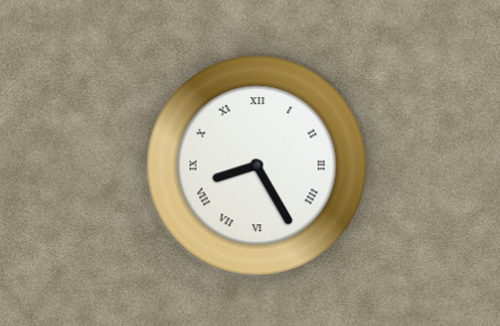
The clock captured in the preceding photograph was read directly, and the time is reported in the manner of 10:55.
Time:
8:25
